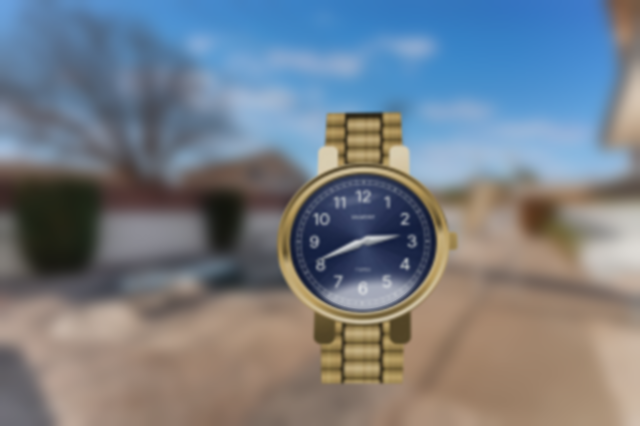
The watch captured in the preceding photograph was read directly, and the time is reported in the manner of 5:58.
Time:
2:41
